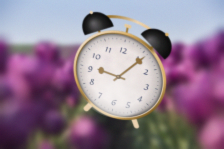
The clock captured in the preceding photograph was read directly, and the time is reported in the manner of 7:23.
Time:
9:06
